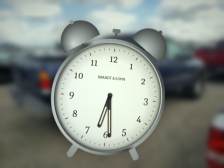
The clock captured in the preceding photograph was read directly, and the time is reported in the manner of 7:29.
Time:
6:29
